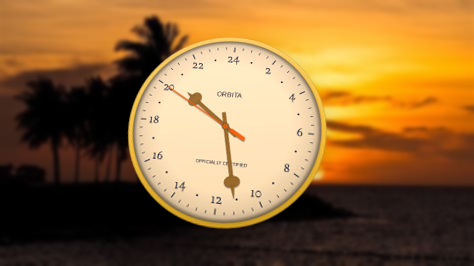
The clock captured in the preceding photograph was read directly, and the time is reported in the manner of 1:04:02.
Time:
20:27:50
